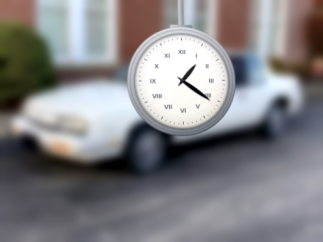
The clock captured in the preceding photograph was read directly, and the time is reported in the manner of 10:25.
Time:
1:21
